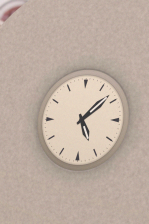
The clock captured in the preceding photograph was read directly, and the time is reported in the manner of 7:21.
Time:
5:08
